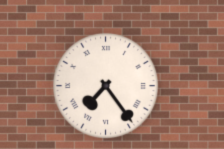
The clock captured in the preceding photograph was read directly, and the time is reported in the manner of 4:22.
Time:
7:24
